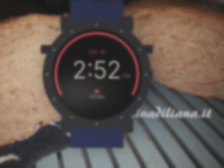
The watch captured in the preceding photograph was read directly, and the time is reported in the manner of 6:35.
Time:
2:52
